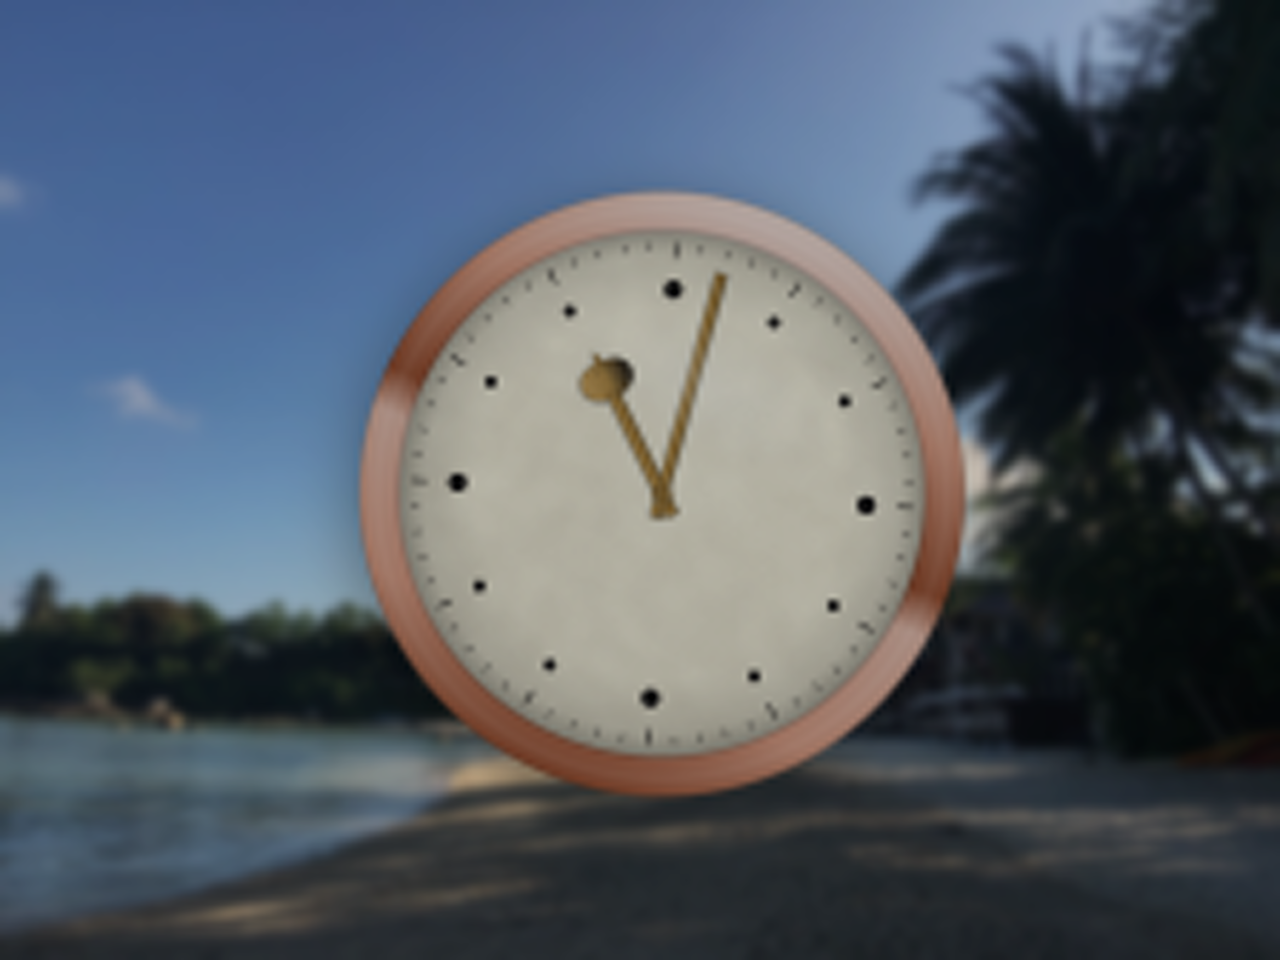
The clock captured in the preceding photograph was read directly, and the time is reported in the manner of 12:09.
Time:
11:02
